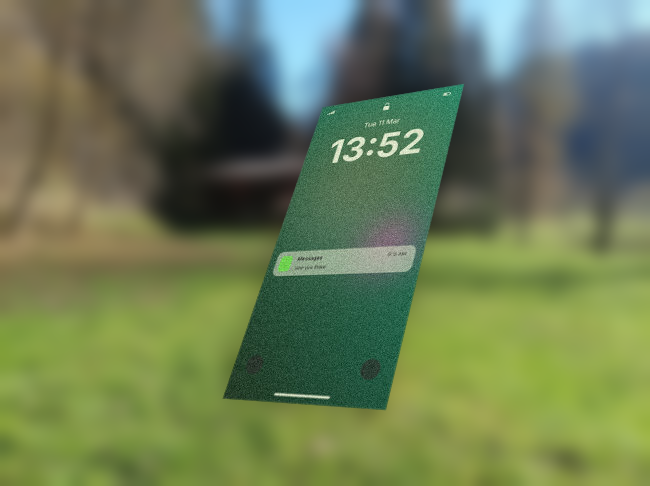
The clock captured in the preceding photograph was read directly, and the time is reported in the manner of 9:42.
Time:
13:52
